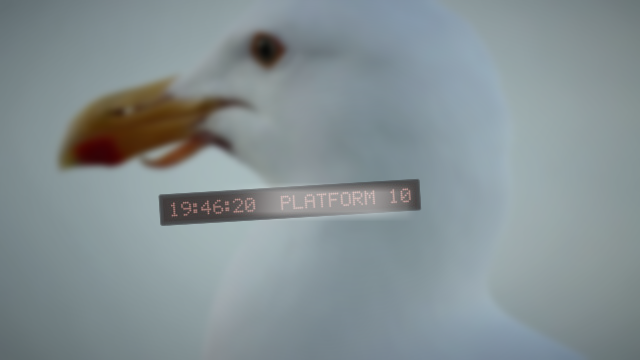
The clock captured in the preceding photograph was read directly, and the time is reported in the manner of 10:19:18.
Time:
19:46:20
